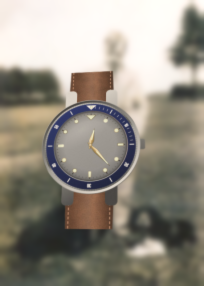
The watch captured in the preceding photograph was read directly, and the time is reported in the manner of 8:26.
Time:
12:23
